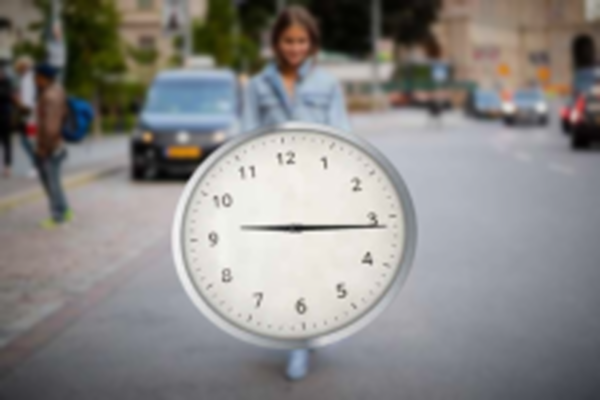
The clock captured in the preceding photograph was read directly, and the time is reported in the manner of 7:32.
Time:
9:16
